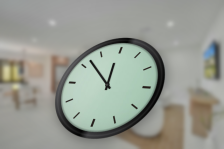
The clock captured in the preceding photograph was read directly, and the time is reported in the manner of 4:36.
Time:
11:52
